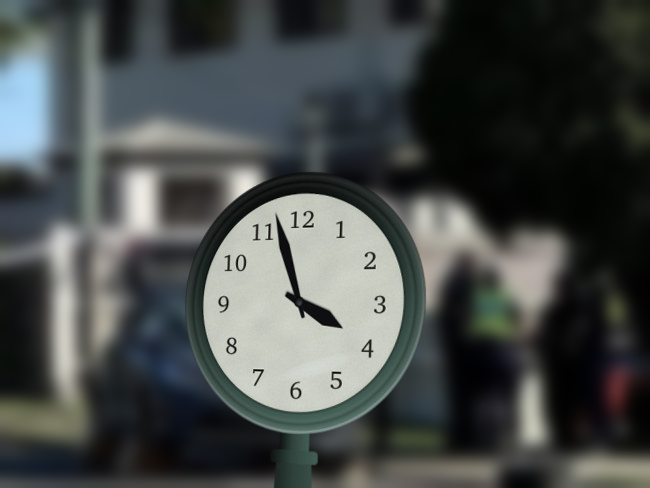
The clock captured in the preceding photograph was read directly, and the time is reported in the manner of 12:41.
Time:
3:57
